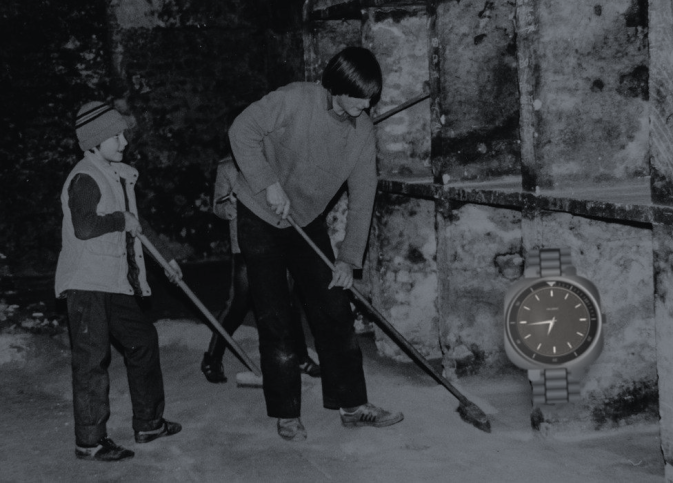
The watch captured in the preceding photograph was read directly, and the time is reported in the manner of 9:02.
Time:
6:44
